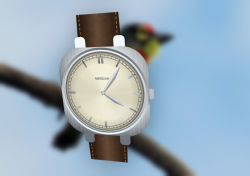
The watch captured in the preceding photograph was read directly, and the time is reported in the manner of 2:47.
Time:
4:06
